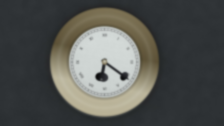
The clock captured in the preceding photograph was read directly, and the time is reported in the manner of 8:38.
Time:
6:21
